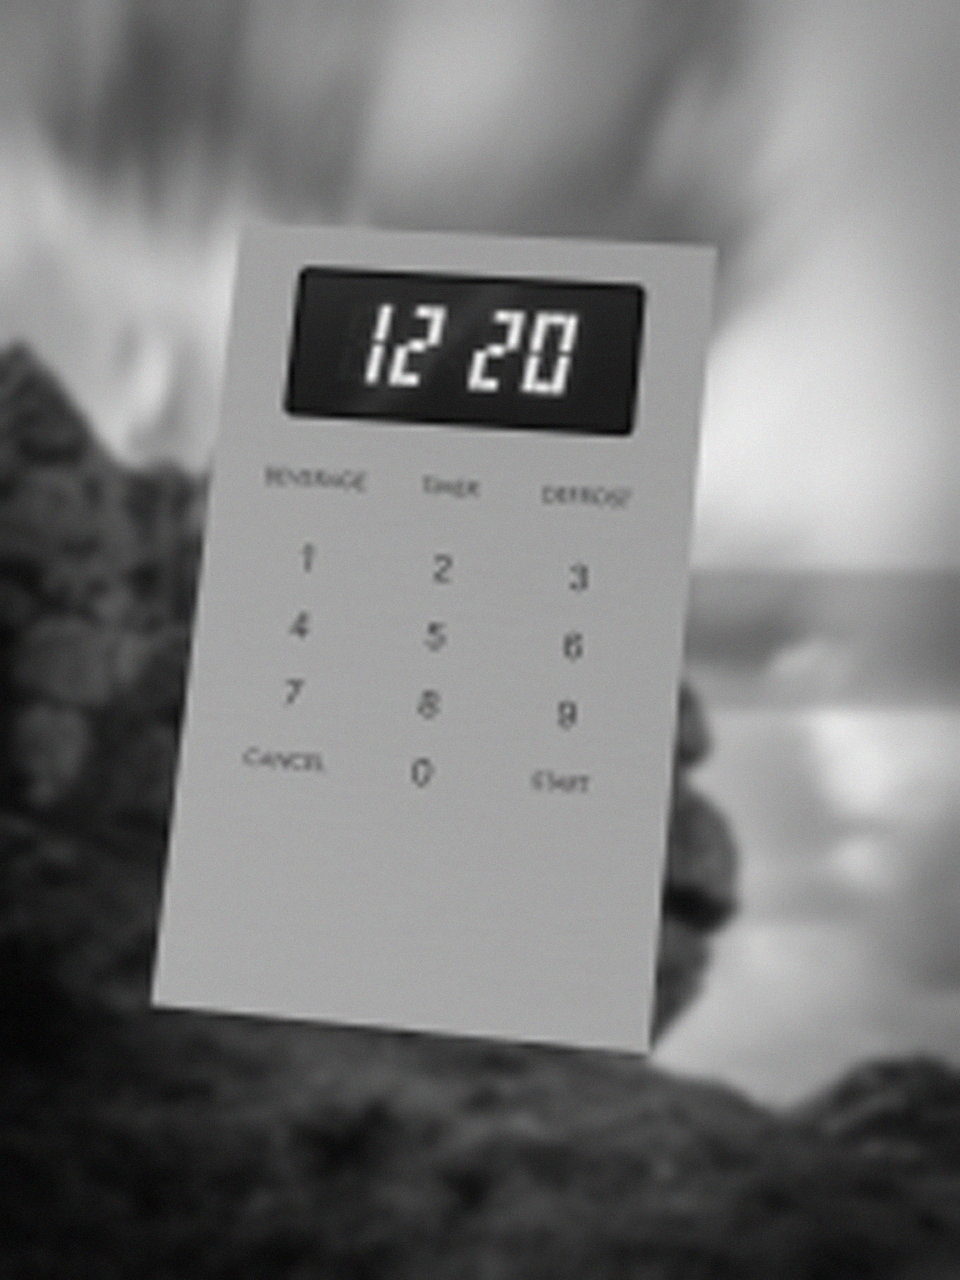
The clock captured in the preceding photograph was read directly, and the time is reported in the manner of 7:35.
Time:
12:20
